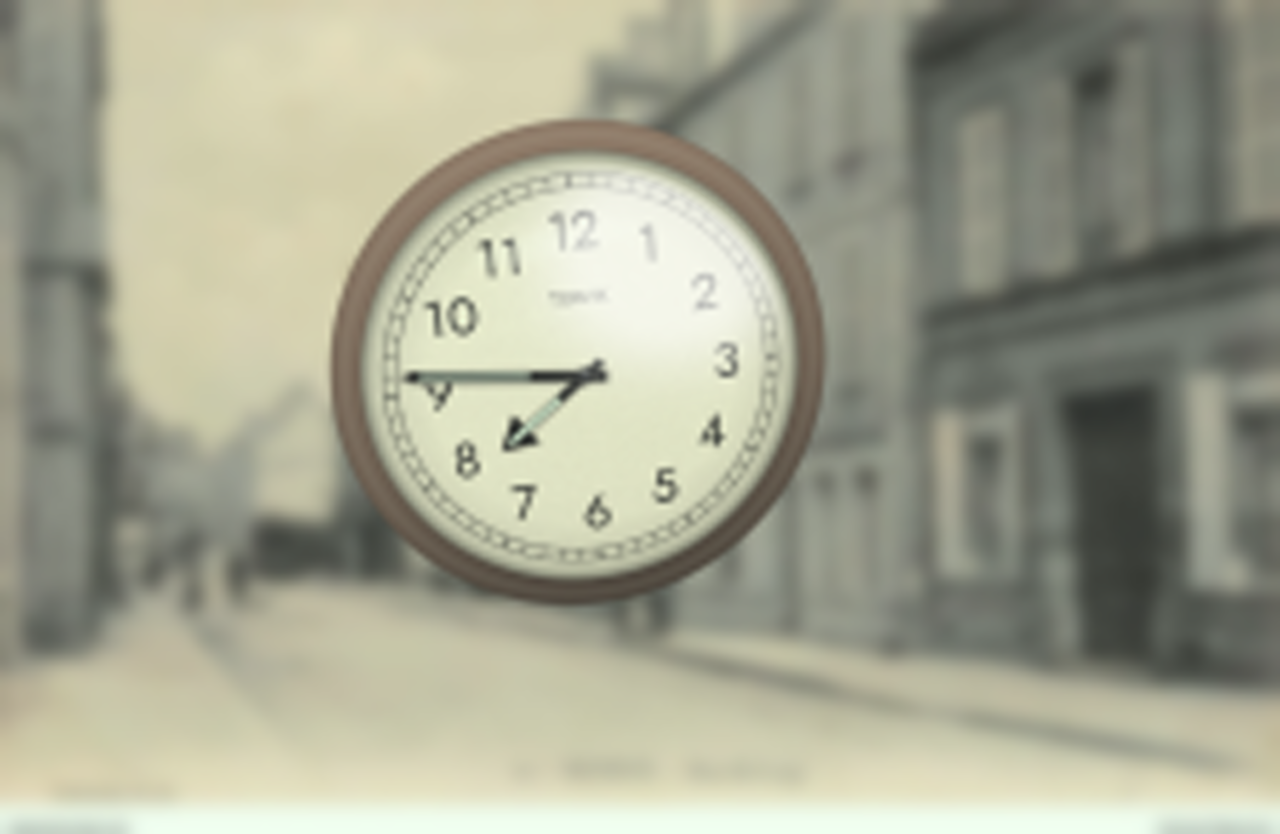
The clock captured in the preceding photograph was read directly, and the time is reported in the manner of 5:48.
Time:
7:46
